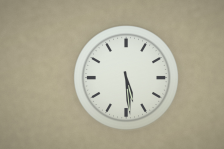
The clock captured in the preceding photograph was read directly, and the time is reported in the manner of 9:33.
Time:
5:29
